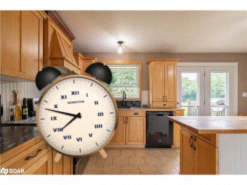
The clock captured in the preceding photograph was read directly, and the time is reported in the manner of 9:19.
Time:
7:48
